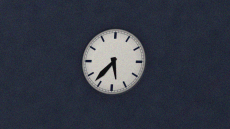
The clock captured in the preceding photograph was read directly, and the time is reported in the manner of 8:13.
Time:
5:37
